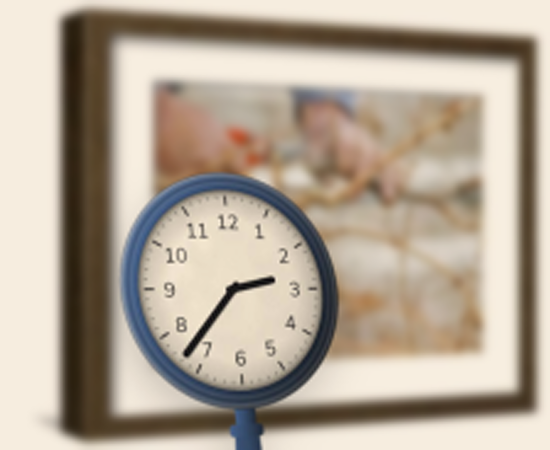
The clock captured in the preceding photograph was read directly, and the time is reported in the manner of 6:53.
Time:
2:37
